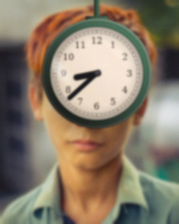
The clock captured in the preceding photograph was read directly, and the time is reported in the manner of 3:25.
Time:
8:38
